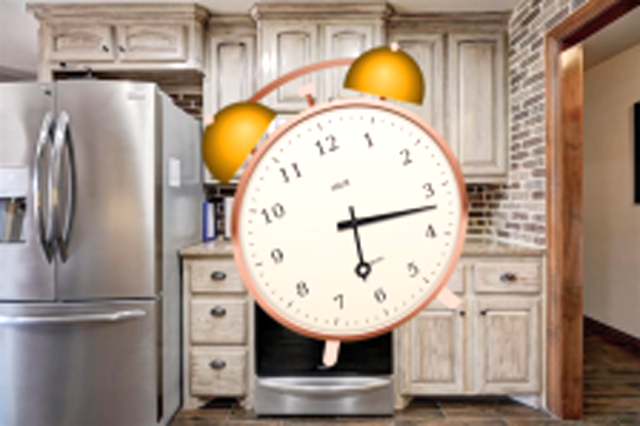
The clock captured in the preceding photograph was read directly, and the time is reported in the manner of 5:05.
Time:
6:17
